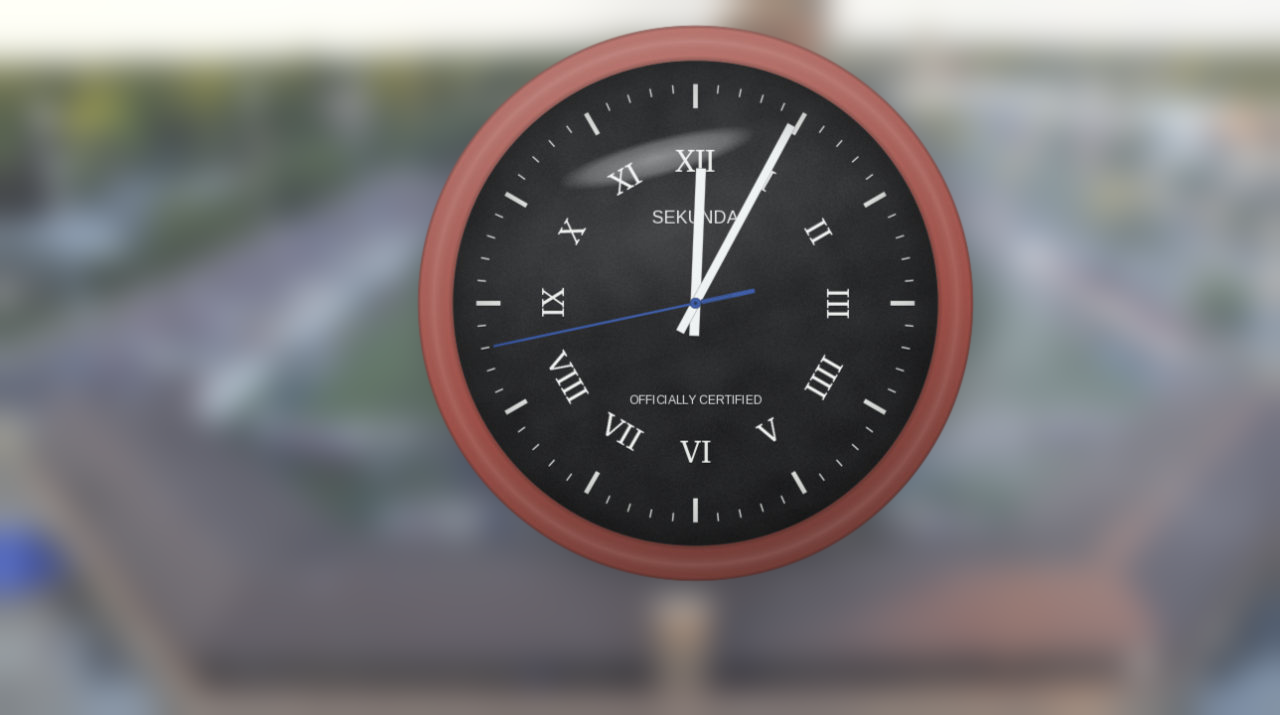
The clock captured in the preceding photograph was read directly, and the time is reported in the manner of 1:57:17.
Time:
12:04:43
